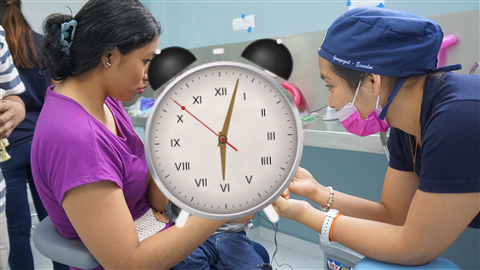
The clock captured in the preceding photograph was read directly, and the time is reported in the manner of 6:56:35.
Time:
6:02:52
